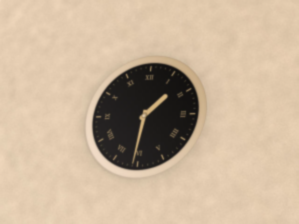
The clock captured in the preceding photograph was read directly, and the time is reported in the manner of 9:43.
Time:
1:31
